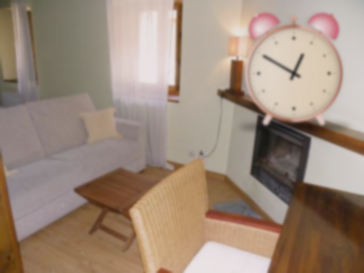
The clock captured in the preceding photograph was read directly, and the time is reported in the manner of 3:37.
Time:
12:50
